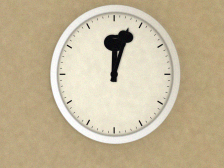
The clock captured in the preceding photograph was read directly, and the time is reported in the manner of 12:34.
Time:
12:03
